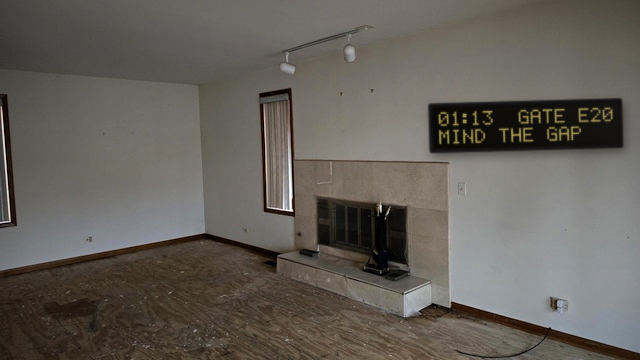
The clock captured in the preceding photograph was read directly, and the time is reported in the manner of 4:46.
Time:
1:13
